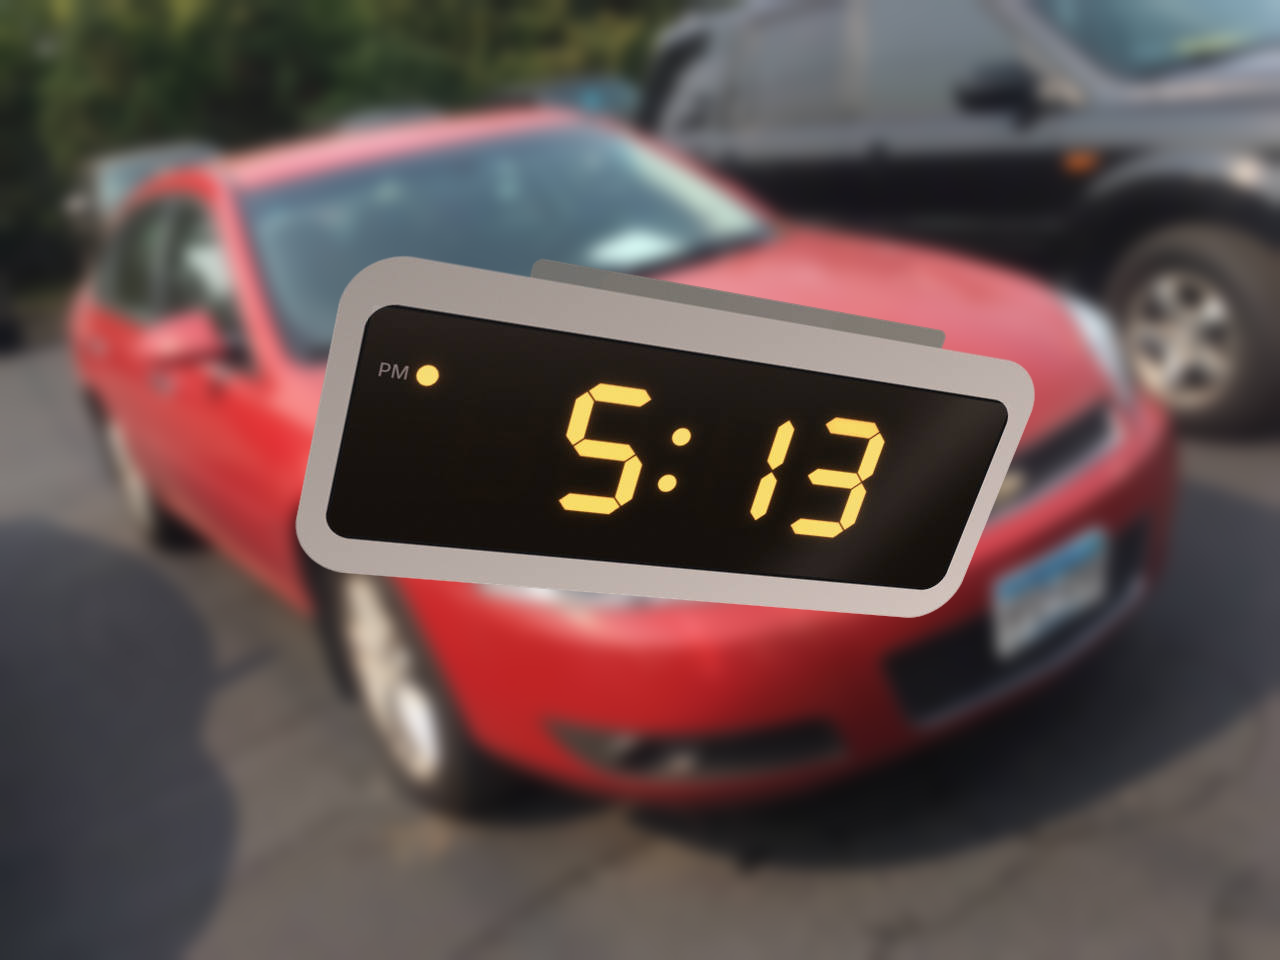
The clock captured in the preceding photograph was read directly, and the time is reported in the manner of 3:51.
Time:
5:13
